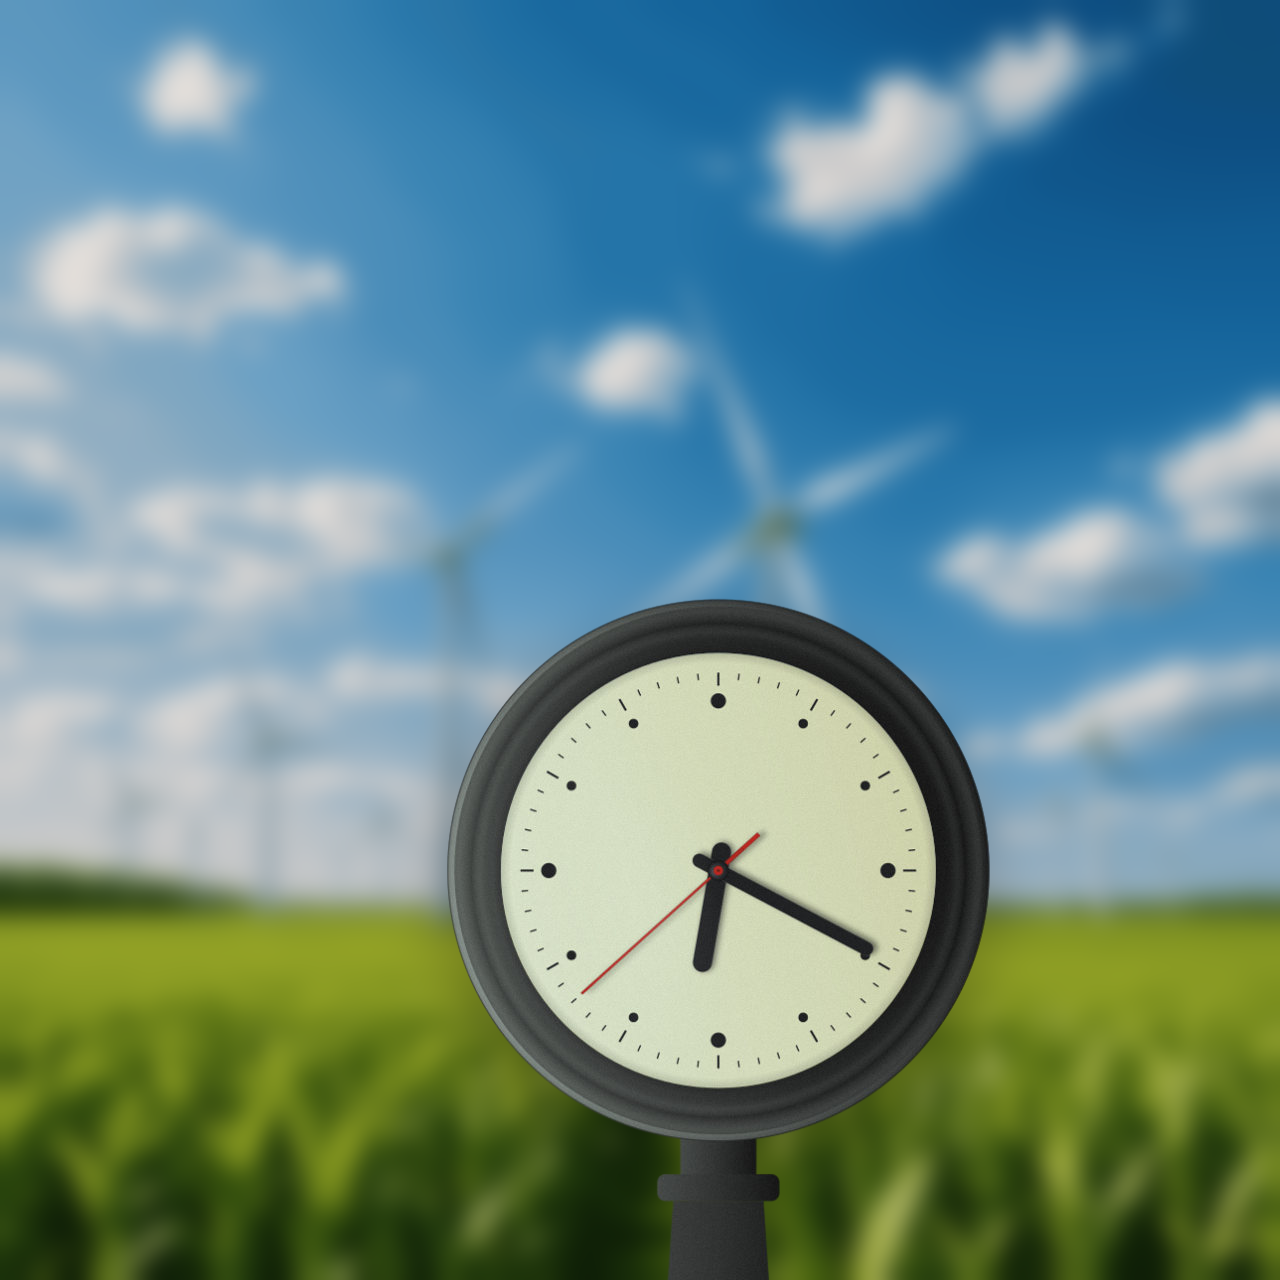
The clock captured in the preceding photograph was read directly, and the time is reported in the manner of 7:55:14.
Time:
6:19:38
